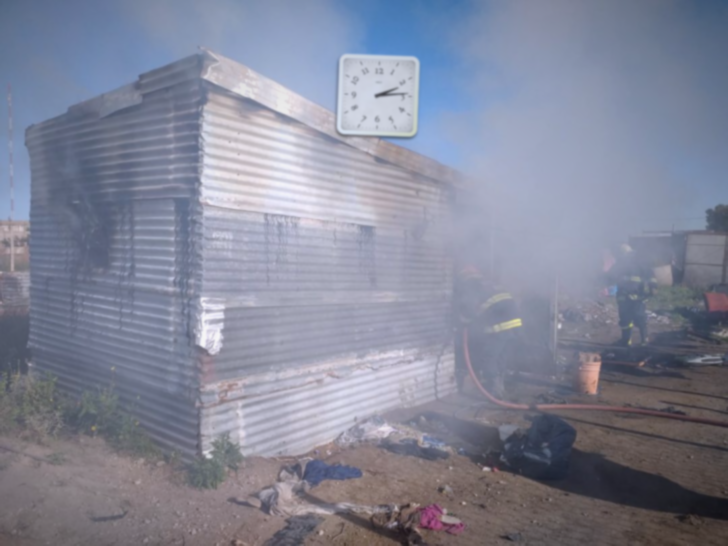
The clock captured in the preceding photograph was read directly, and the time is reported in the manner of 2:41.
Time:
2:14
